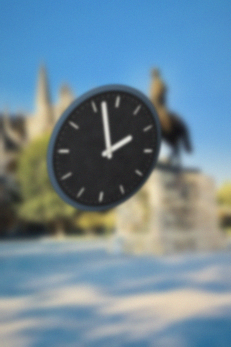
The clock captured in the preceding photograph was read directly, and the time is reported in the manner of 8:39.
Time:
1:57
